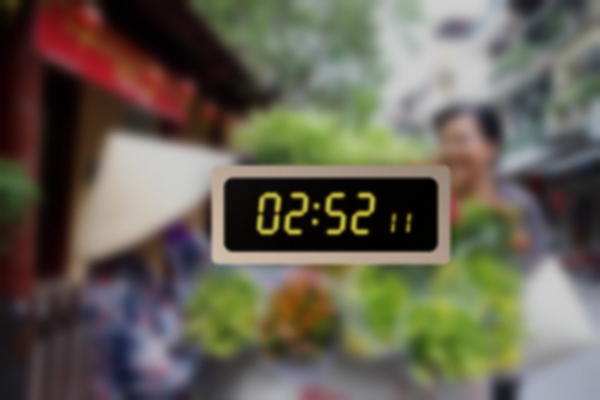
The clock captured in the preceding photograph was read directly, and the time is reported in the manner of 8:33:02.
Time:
2:52:11
